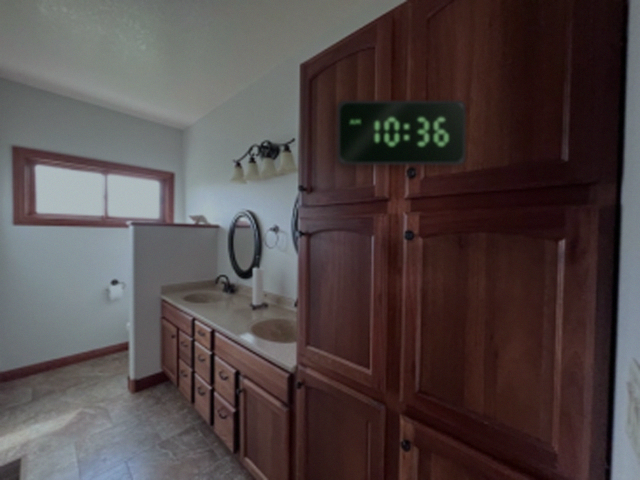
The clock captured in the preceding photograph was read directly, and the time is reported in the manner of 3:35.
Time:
10:36
